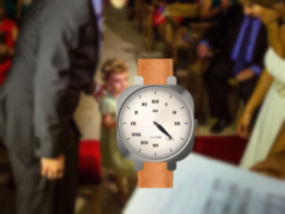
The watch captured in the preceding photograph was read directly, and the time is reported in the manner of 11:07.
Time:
4:22
